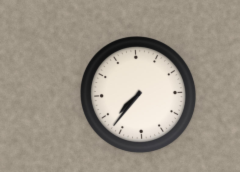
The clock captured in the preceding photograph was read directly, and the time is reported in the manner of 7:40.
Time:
7:37
